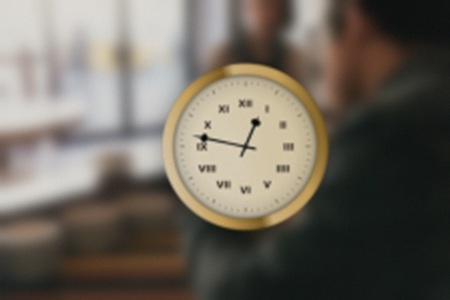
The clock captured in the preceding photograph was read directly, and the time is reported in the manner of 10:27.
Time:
12:47
